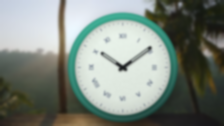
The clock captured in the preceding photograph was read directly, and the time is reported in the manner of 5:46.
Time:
10:09
